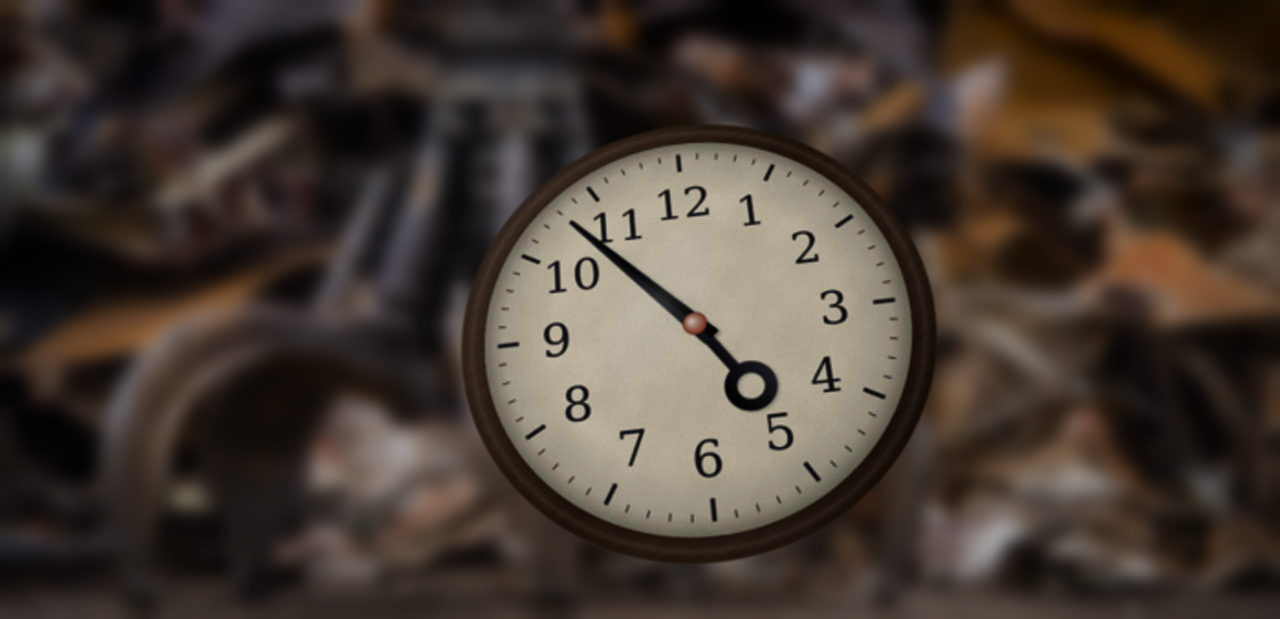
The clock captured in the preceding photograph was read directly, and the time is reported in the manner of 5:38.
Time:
4:53
